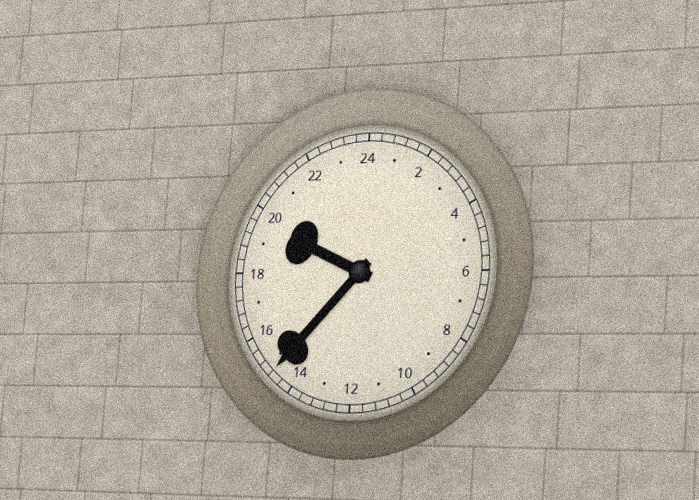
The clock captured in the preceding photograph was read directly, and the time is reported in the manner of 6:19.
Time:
19:37
